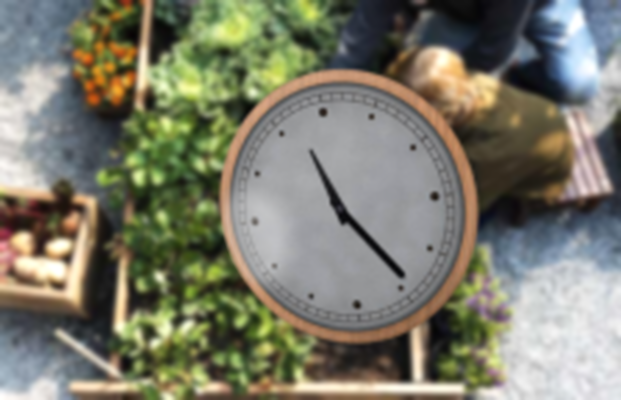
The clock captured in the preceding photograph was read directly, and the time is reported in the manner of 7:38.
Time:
11:24
